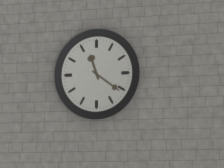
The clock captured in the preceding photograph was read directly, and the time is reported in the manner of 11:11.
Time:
11:21
